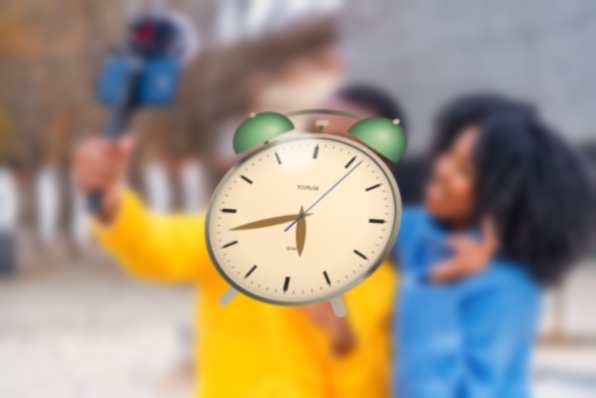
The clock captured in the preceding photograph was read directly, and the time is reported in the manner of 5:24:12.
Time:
5:42:06
